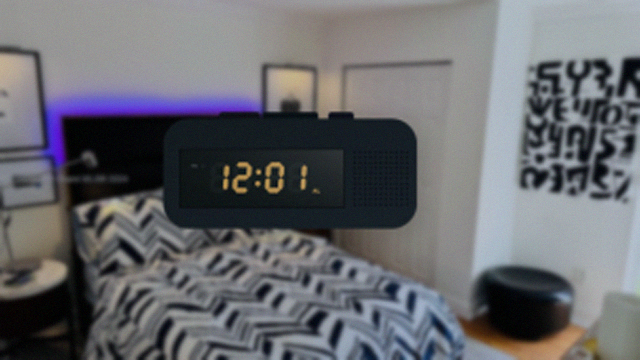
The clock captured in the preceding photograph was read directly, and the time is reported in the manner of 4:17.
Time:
12:01
